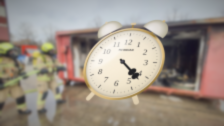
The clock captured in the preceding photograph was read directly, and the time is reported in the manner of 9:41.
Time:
4:22
